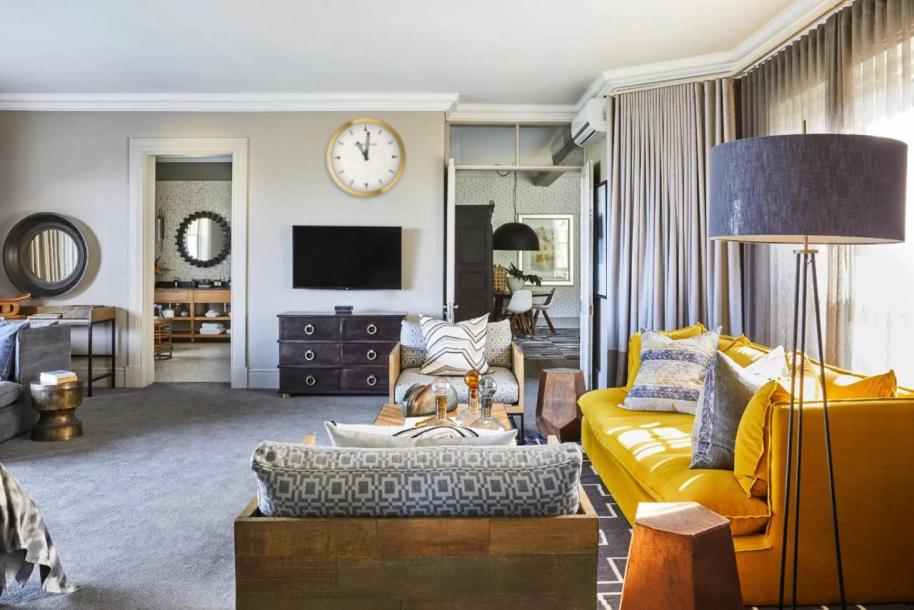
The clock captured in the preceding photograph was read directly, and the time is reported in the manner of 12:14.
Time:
11:01
